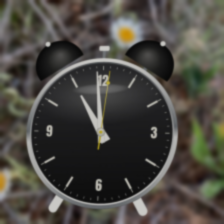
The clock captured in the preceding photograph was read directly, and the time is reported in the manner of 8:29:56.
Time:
10:59:01
